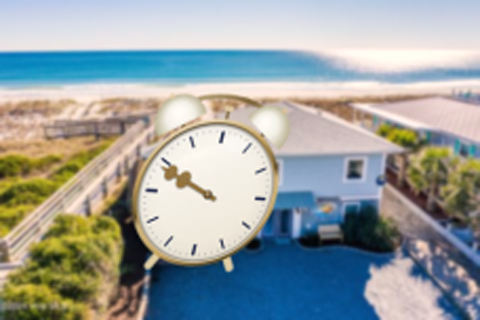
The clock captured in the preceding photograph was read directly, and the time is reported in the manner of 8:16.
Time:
9:49
